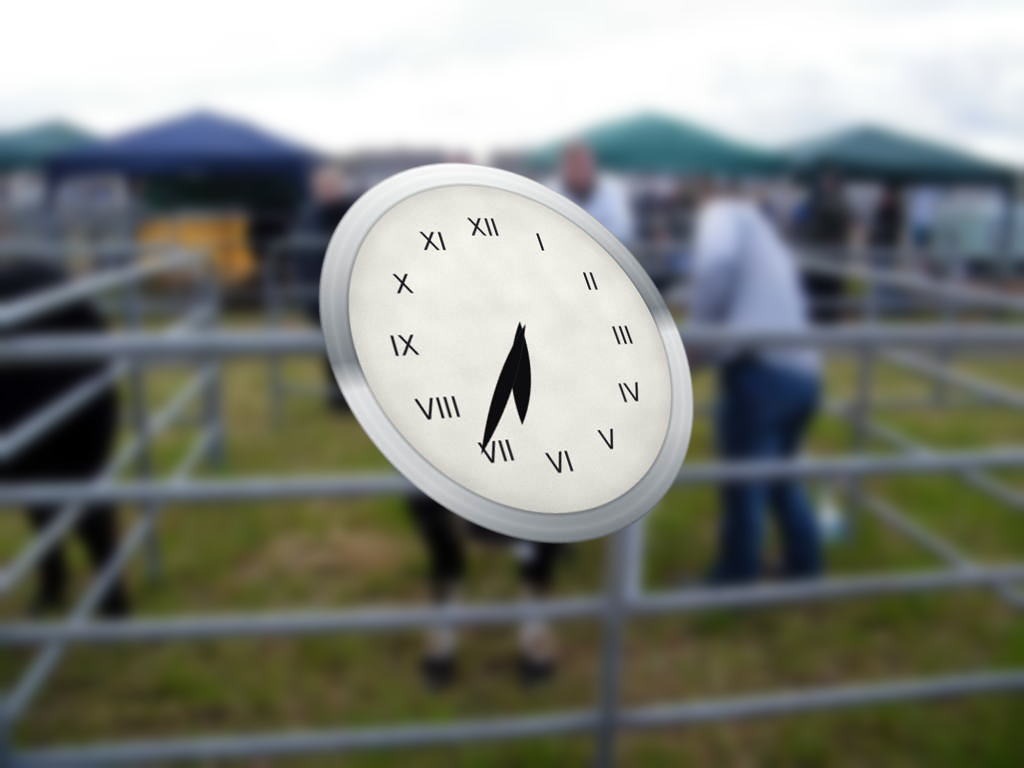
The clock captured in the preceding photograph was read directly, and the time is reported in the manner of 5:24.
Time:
6:36
